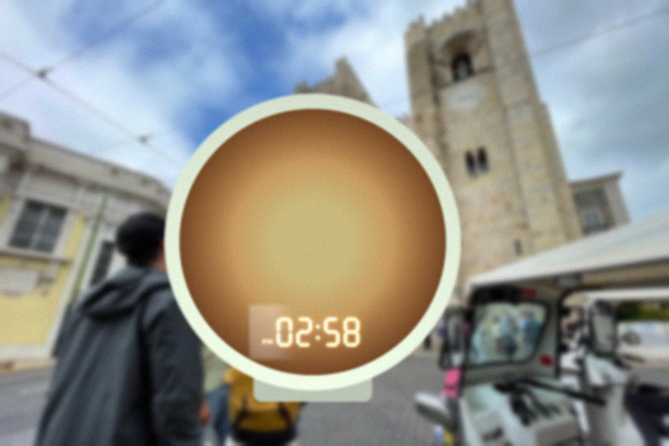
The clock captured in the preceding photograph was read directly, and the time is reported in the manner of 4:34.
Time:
2:58
